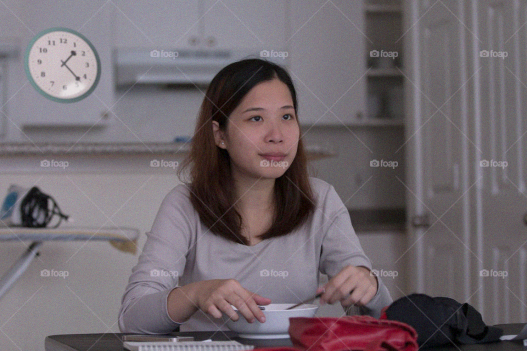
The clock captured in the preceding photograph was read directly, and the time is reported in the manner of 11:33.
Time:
1:23
